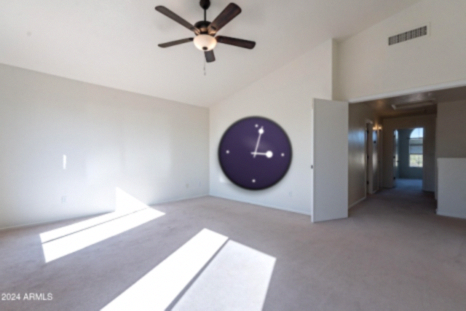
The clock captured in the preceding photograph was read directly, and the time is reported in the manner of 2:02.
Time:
3:02
